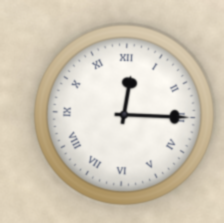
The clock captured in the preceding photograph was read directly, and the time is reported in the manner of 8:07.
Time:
12:15
